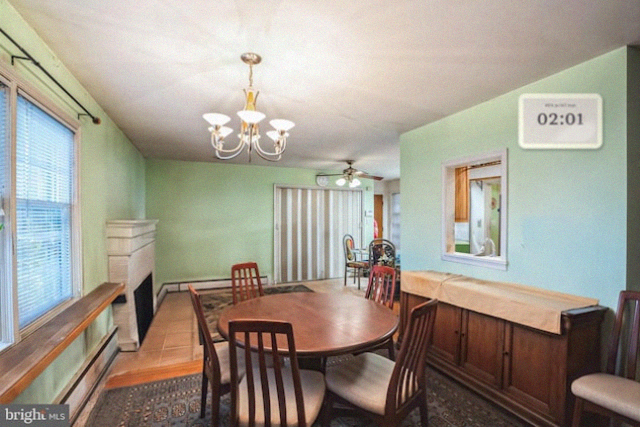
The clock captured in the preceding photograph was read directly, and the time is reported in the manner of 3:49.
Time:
2:01
